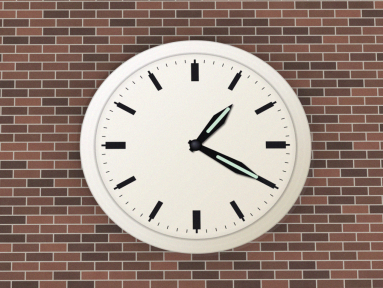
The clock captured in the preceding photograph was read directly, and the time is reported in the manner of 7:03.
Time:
1:20
